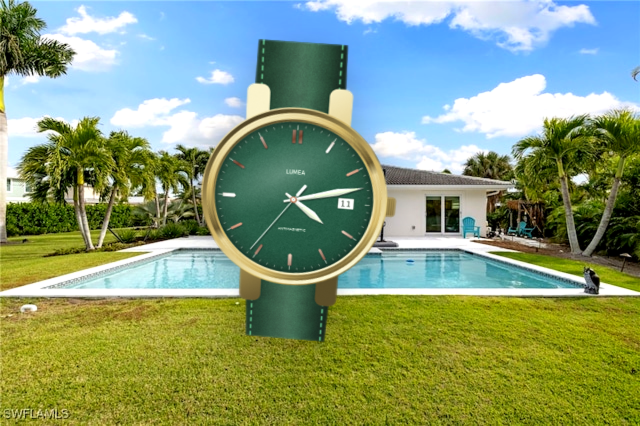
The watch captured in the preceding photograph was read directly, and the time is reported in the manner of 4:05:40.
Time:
4:12:36
